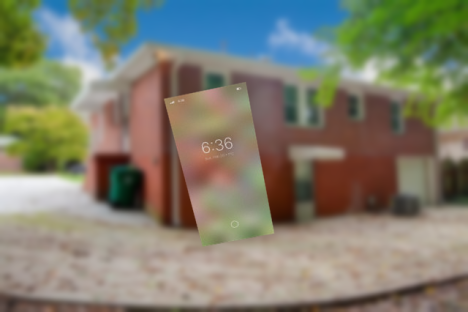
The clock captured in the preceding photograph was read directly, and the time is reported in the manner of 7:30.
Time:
6:36
